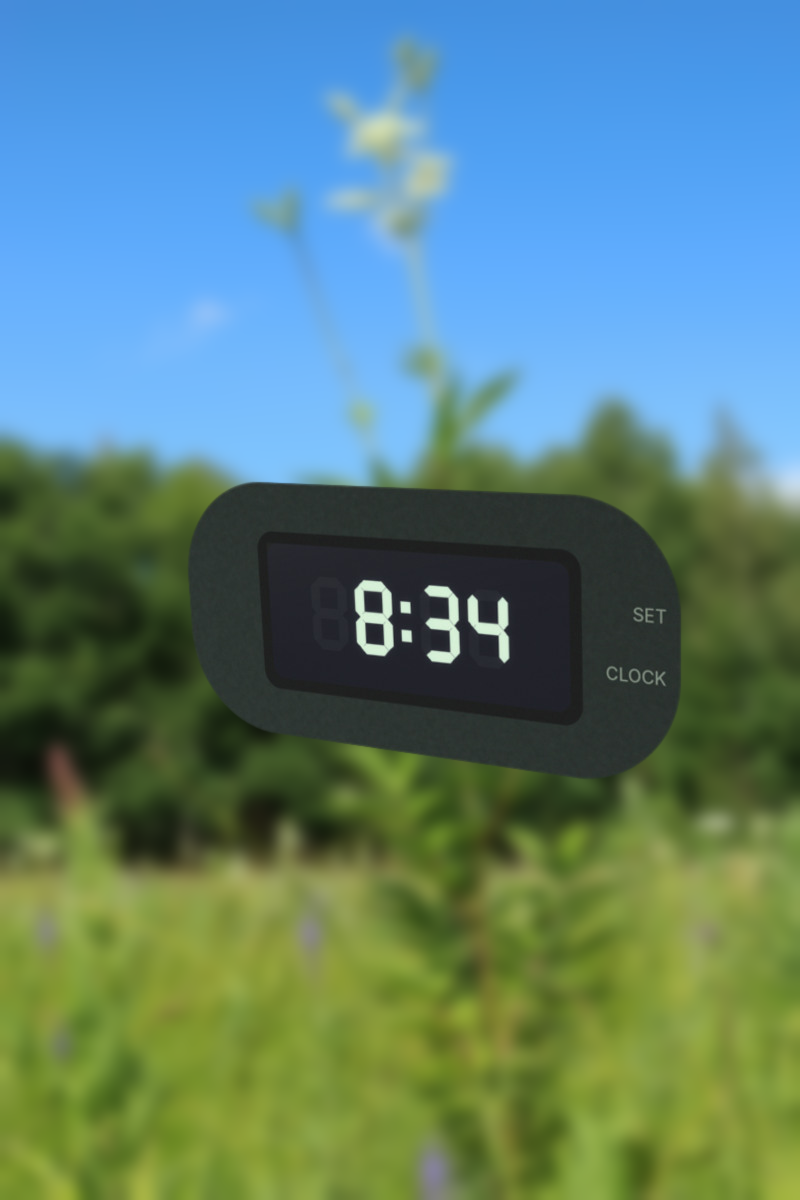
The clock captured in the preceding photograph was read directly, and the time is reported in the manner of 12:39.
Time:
8:34
